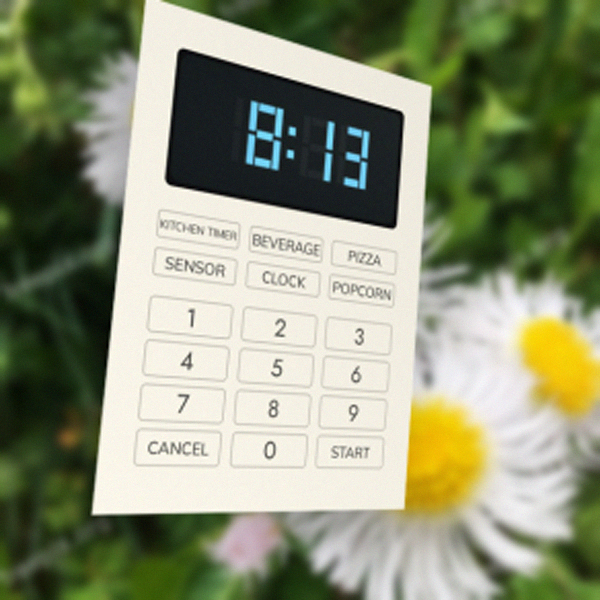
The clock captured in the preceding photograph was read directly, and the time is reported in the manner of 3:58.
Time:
8:13
